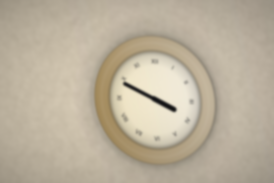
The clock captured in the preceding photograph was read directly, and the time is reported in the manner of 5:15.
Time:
3:49
